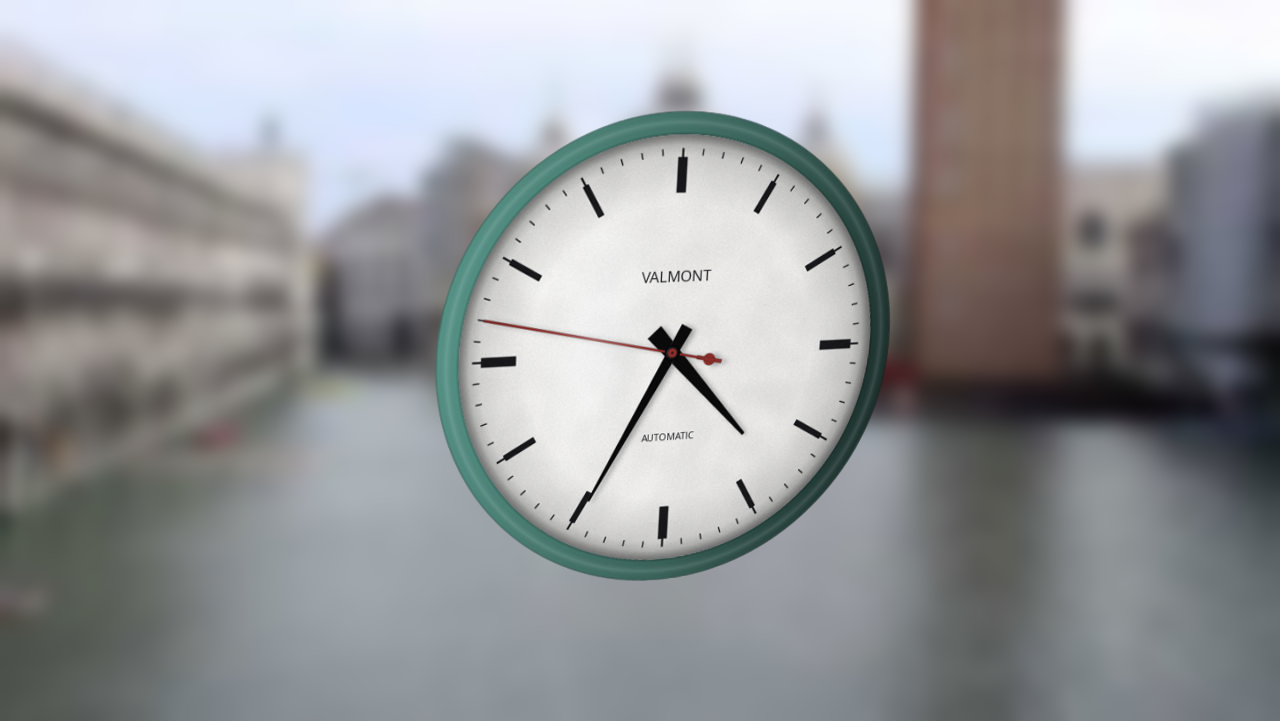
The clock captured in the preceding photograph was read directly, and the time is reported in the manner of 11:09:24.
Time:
4:34:47
